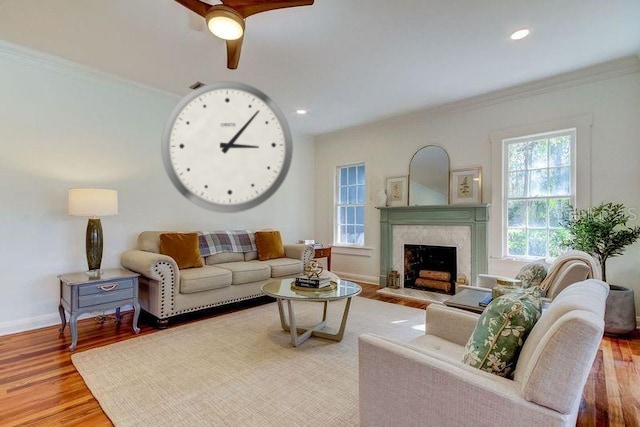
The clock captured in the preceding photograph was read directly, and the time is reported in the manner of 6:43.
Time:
3:07
